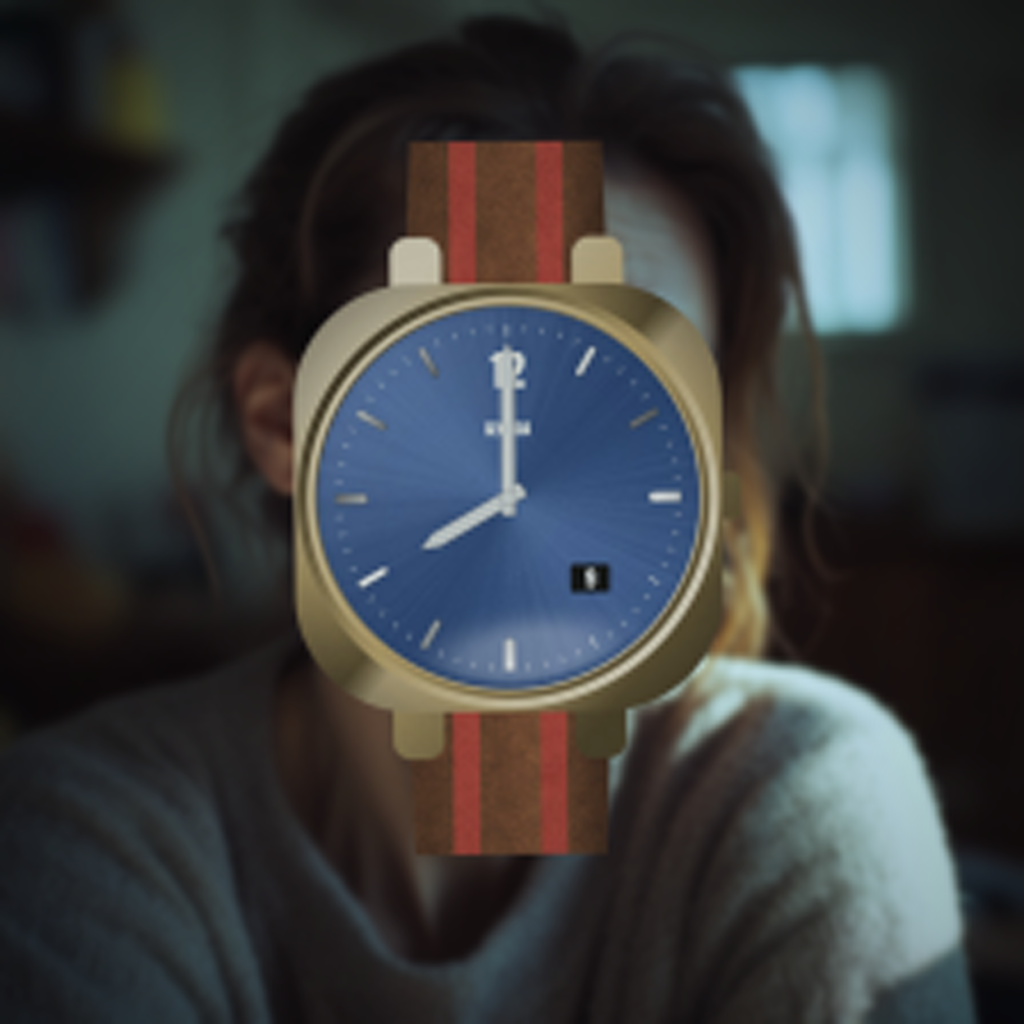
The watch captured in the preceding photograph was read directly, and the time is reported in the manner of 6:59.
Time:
8:00
